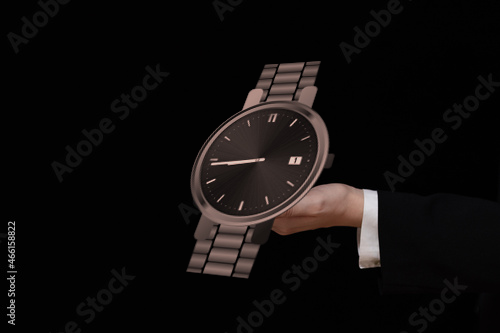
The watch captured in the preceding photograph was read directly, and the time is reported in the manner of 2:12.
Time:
8:44
